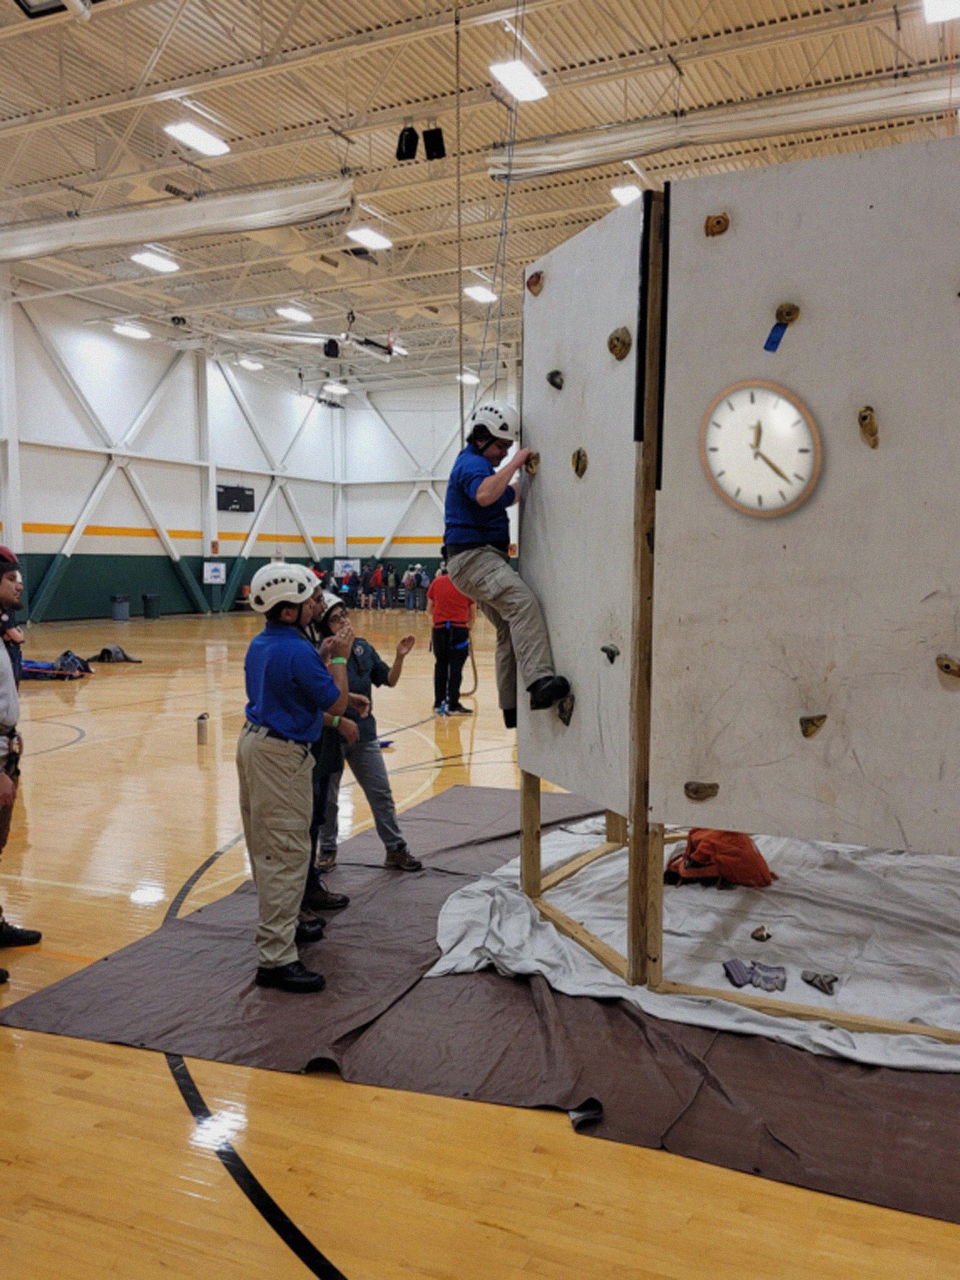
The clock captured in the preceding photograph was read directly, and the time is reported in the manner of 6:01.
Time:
12:22
